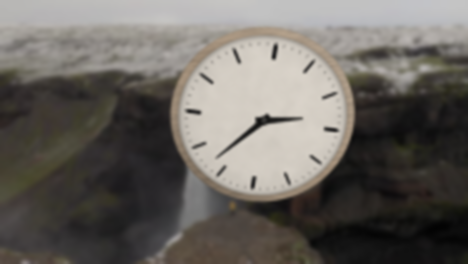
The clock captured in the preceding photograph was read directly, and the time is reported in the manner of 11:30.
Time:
2:37
